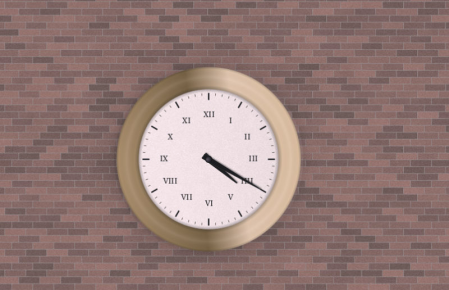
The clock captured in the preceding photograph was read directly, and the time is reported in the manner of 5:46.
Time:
4:20
